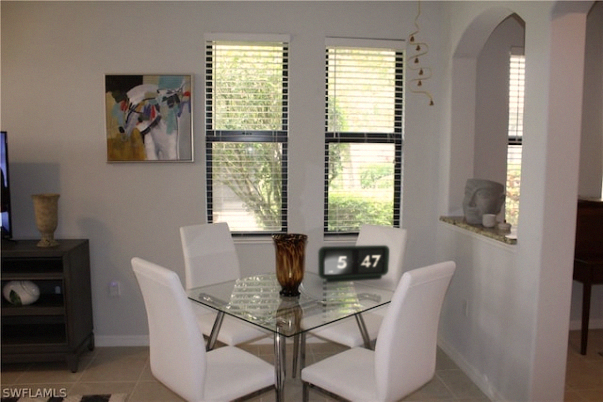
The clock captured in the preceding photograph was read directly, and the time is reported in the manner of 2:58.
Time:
5:47
